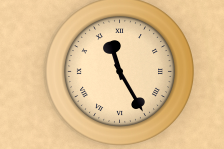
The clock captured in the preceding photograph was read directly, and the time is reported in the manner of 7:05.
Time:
11:25
